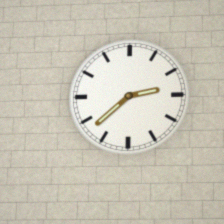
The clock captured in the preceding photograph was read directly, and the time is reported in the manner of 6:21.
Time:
2:38
